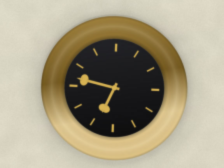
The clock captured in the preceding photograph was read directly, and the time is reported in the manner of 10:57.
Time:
6:47
